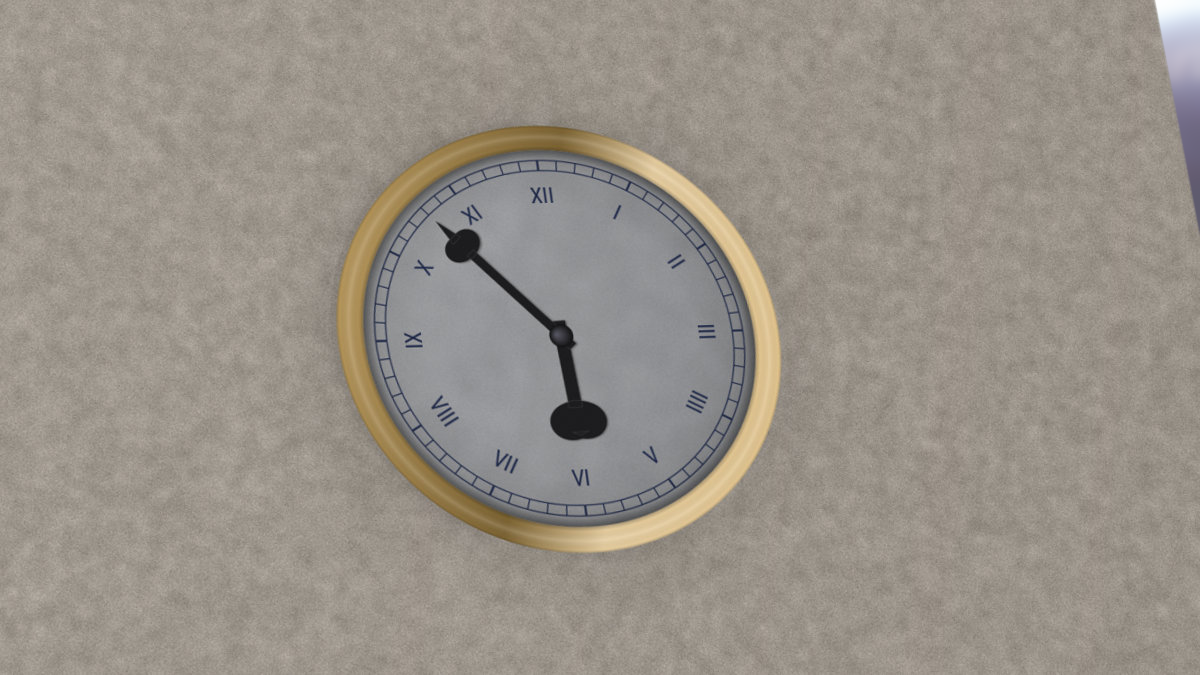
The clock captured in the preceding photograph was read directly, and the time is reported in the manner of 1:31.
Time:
5:53
